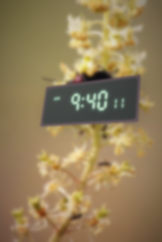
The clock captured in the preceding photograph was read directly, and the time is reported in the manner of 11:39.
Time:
9:40
